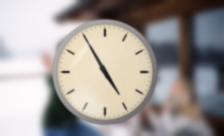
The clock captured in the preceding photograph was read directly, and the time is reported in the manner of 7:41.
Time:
4:55
